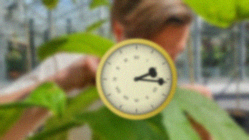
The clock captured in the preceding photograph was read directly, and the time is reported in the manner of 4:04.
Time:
2:16
